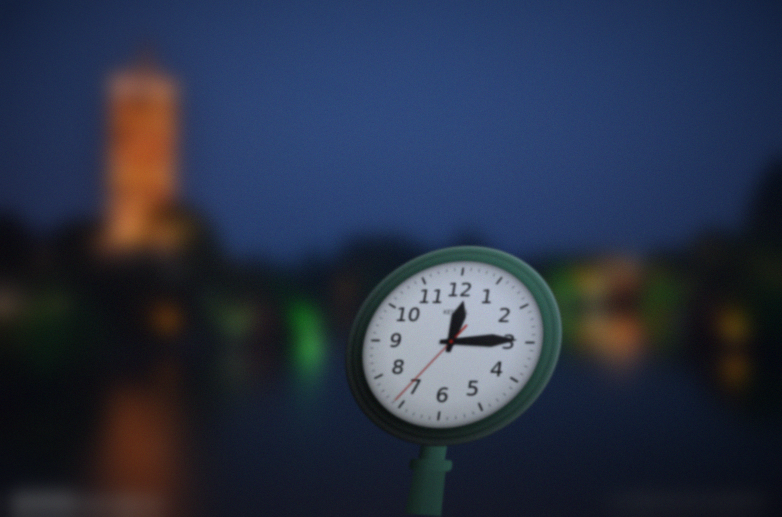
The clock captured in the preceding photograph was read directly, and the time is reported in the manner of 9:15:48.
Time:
12:14:36
